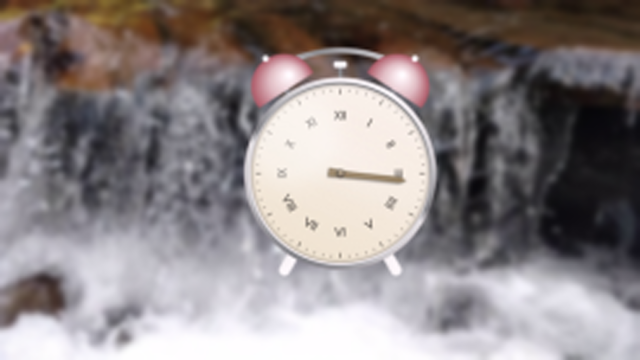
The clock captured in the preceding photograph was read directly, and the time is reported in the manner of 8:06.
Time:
3:16
